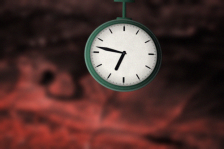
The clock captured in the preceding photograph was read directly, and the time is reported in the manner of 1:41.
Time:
6:47
